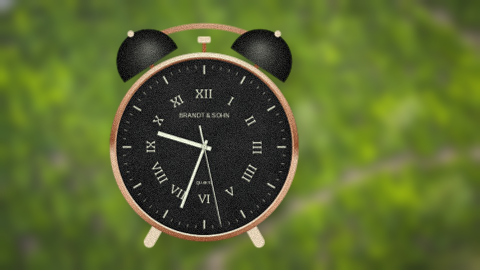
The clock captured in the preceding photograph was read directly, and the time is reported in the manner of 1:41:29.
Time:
9:33:28
